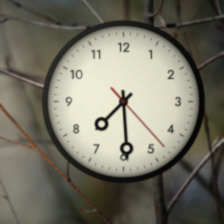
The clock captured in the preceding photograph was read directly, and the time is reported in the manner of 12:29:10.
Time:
7:29:23
